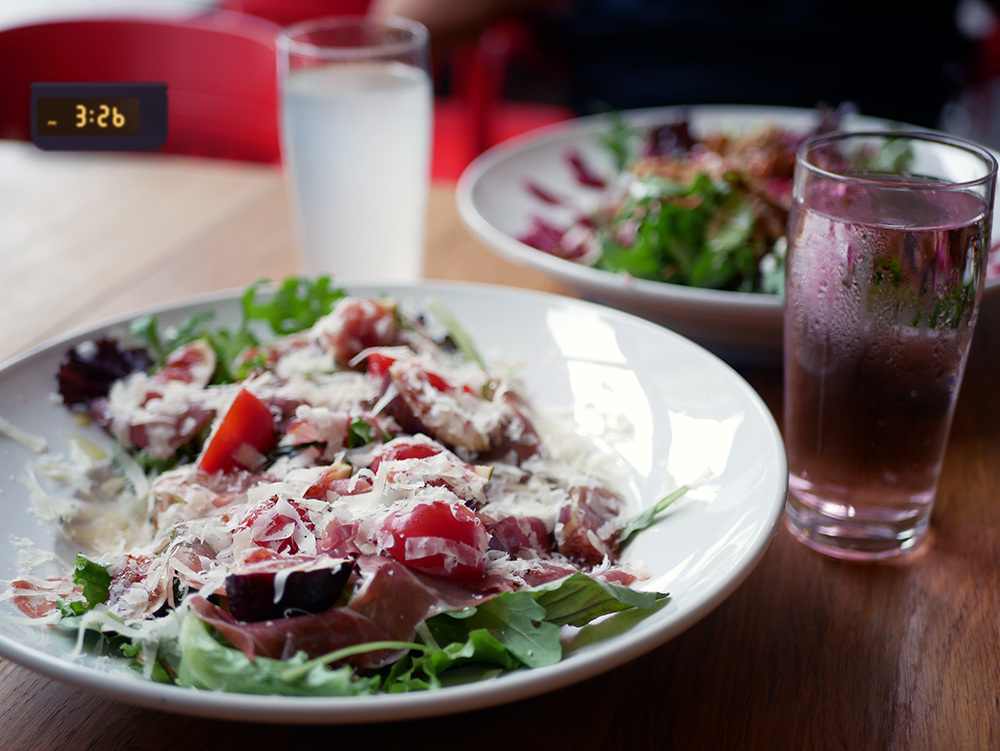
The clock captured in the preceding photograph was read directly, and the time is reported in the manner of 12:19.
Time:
3:26
